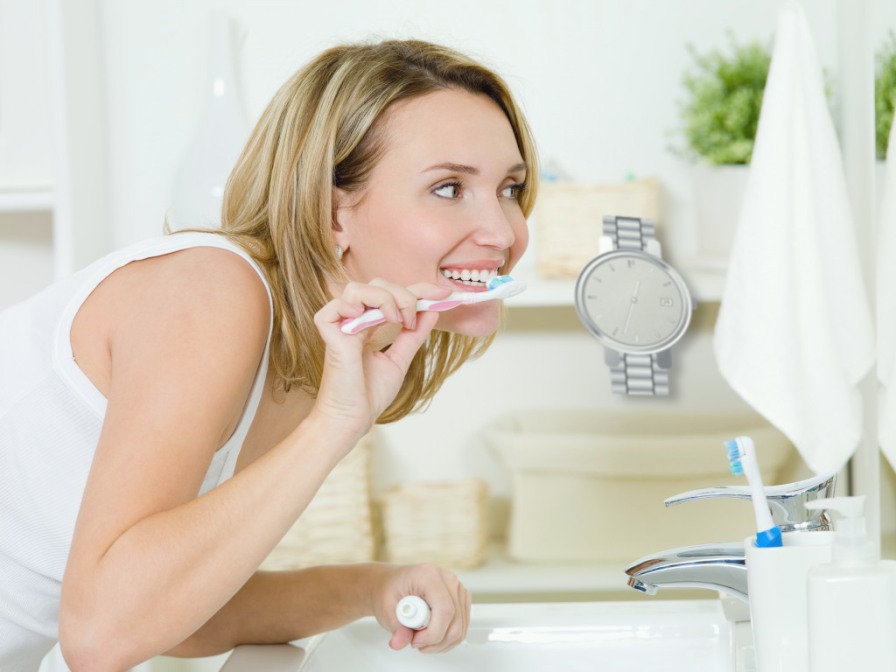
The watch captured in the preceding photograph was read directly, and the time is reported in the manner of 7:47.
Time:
12:33
